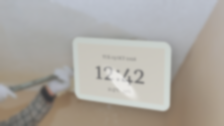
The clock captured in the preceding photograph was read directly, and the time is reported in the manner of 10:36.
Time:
12:42
